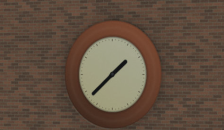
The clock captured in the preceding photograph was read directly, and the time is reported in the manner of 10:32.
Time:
1:38
